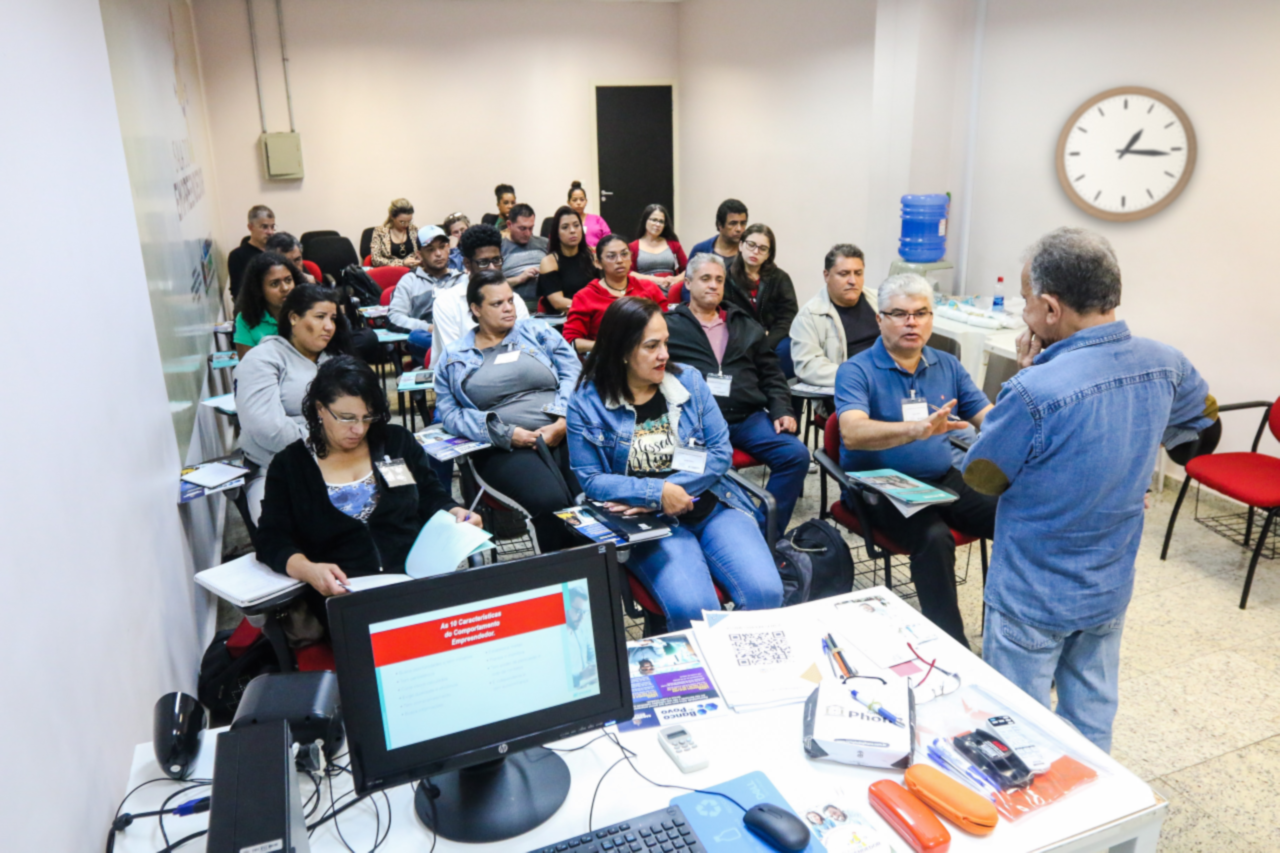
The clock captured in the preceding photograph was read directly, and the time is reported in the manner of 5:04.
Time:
1:16
